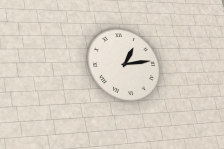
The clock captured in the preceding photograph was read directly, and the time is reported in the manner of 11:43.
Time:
1:14
